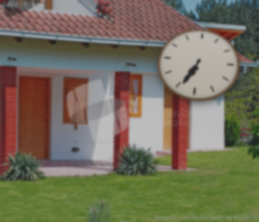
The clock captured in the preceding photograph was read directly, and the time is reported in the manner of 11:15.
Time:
6:34
